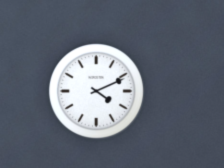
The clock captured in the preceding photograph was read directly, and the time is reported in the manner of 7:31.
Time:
4:11
